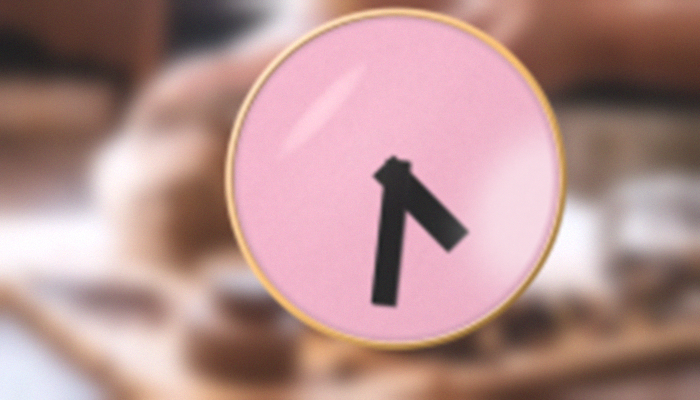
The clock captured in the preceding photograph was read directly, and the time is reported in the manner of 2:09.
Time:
4:31
